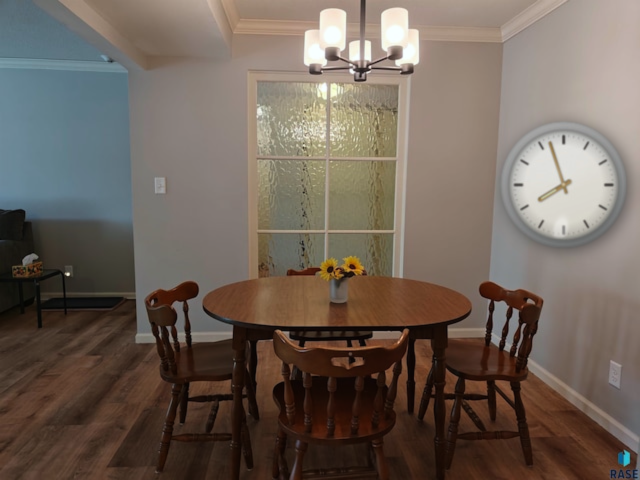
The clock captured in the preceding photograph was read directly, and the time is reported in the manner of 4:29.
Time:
7:57
